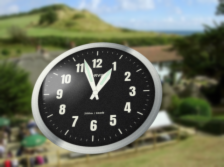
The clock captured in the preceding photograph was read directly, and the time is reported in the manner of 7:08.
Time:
12:57
